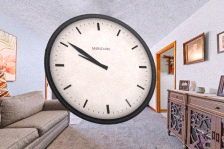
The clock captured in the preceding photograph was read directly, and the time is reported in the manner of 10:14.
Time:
9:51
